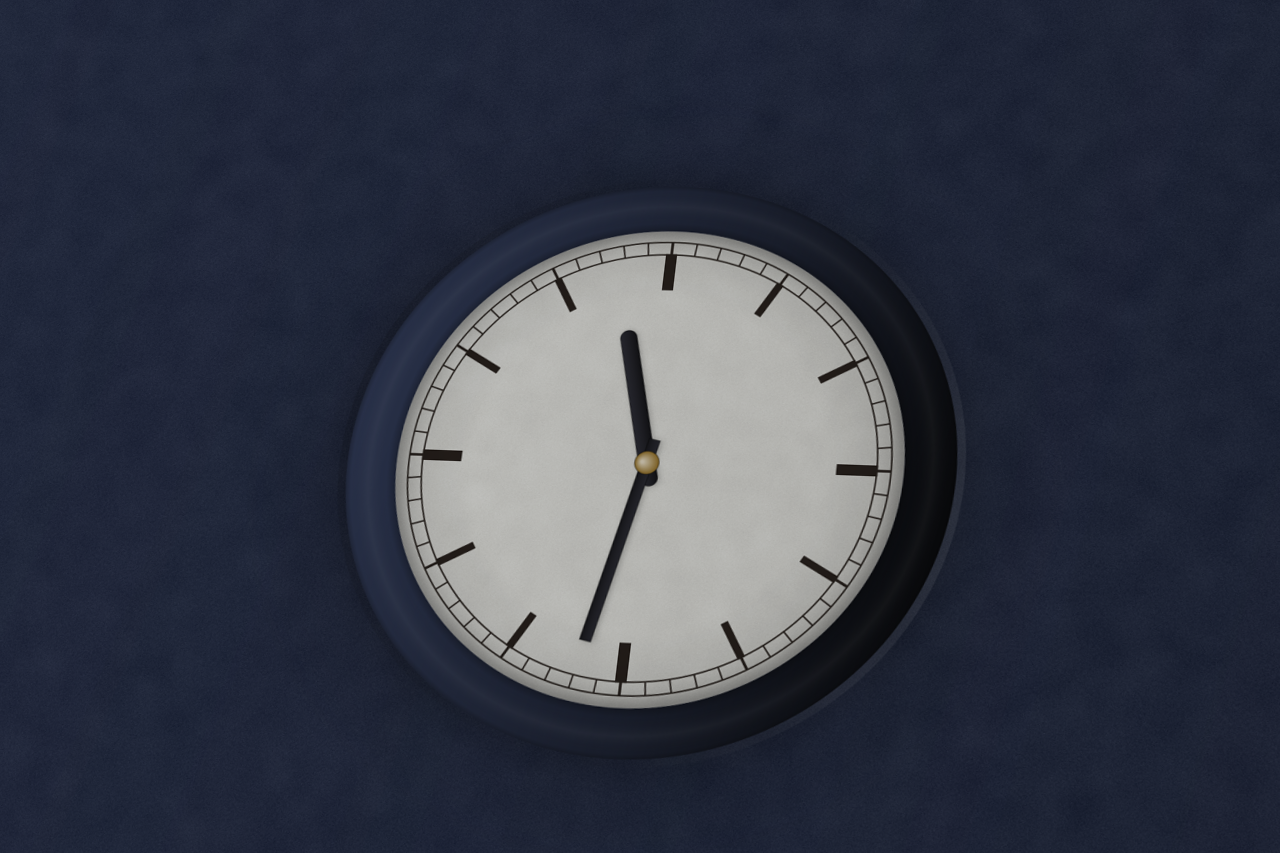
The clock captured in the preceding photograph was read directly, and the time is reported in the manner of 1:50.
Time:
11:32
